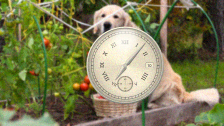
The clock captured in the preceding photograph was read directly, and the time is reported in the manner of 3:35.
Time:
7:07
